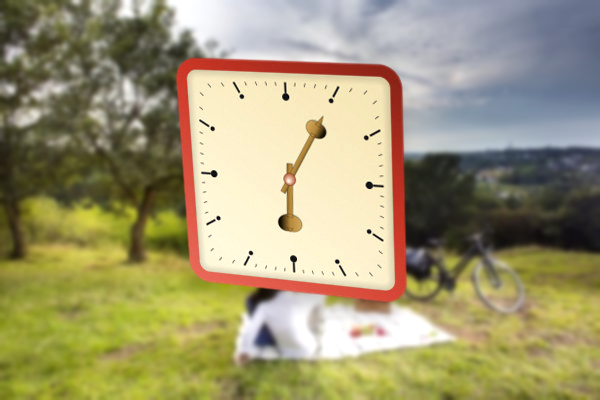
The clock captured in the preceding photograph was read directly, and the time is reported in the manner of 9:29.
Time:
6:05
